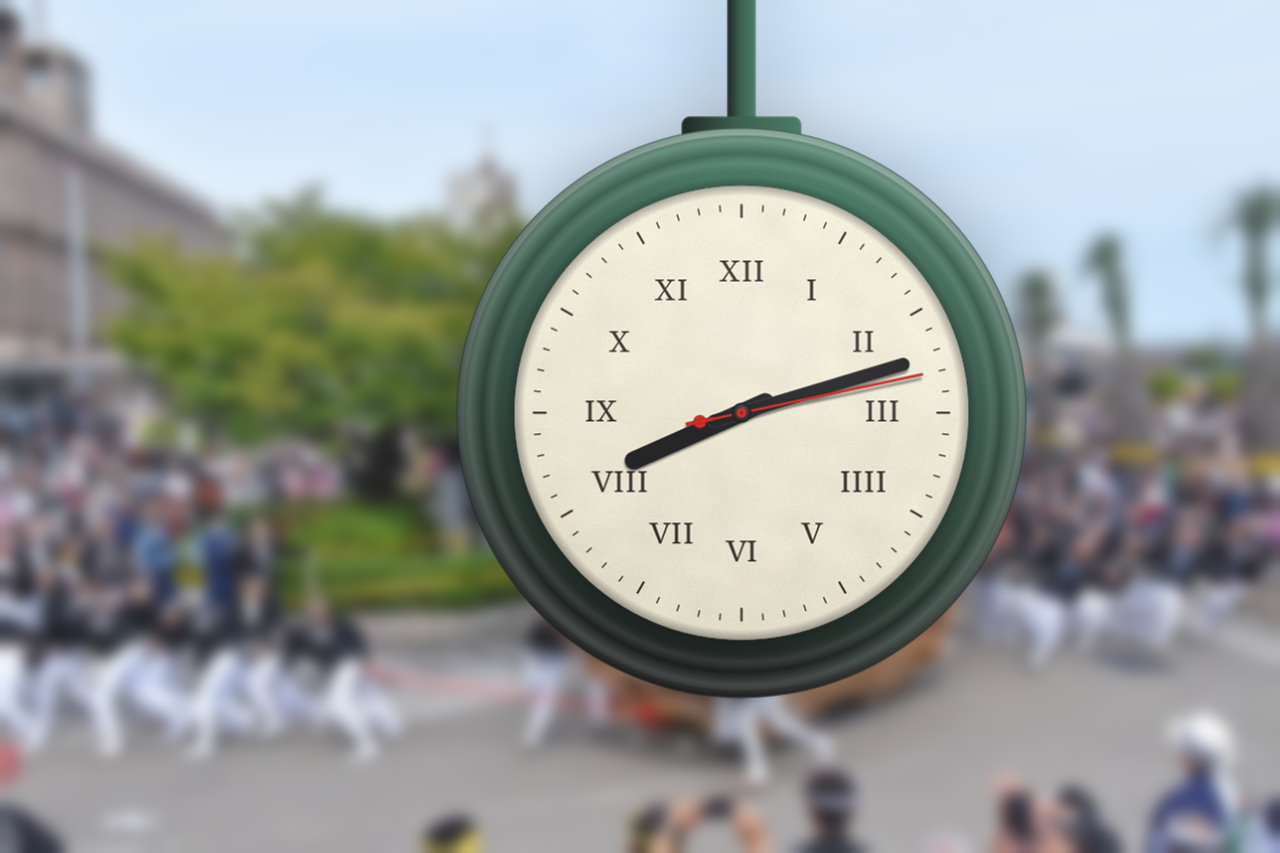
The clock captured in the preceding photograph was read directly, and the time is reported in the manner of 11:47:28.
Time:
8:12:13
